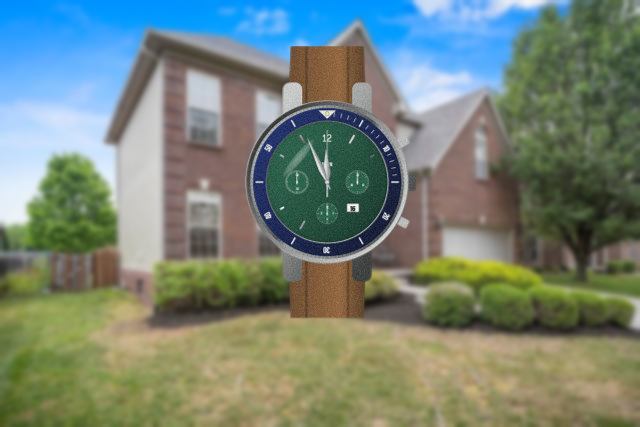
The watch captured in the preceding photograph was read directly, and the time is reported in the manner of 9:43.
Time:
11:56
